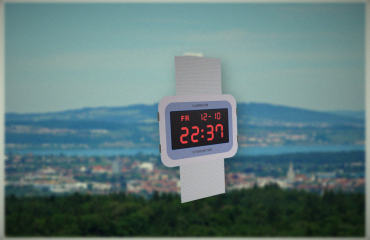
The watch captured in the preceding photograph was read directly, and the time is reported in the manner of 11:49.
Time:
22:37
